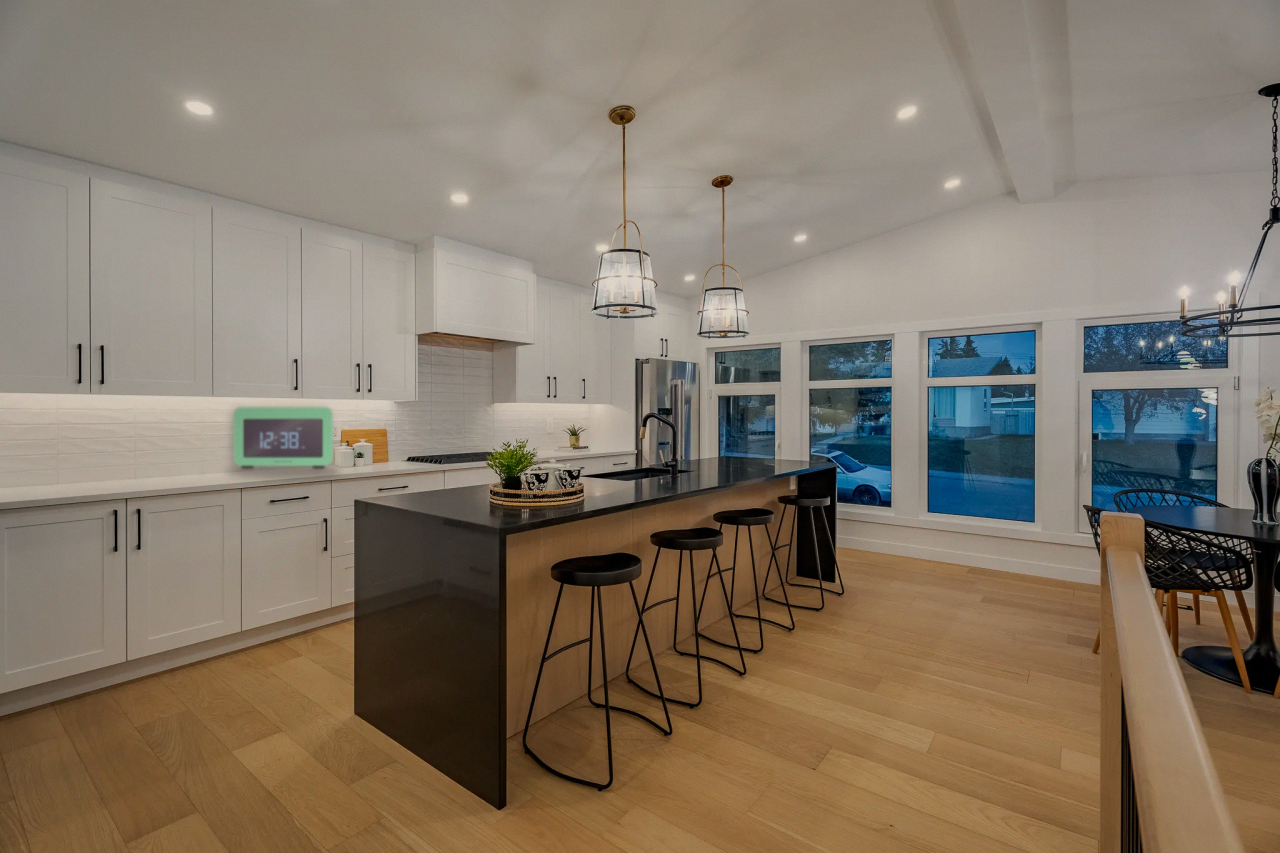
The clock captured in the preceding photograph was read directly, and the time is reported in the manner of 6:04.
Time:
12:38
